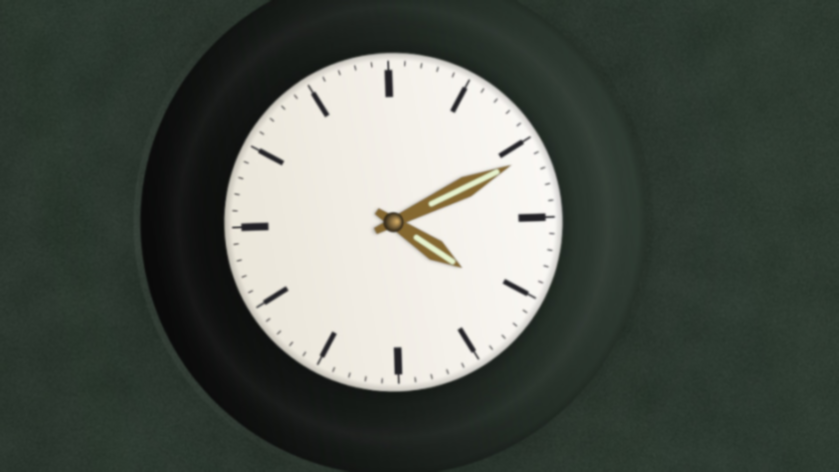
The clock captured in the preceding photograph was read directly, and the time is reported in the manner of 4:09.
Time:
4:11
